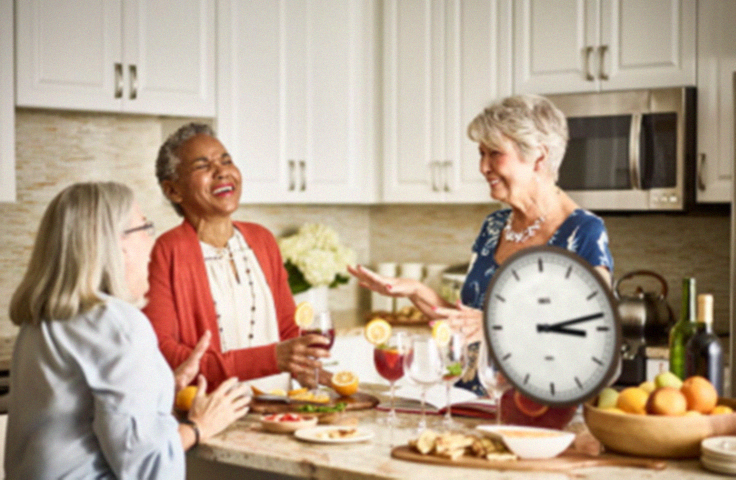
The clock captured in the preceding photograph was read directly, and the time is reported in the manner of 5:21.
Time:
3:13
